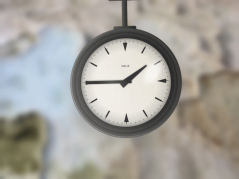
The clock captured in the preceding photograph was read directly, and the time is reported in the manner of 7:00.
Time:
1:45
